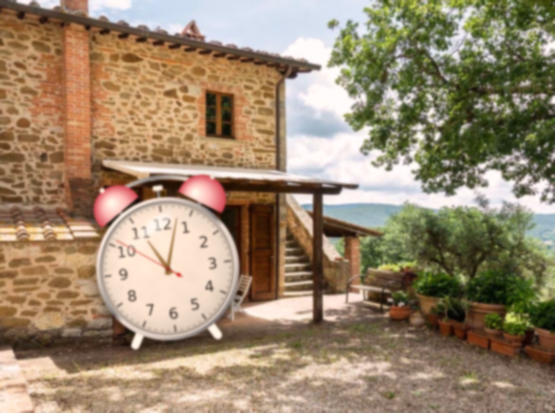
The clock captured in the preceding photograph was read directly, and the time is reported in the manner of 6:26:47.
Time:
11:02:51
